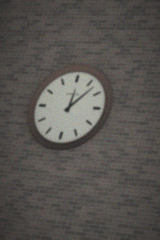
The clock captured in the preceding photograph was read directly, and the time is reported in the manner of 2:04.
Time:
12:07
